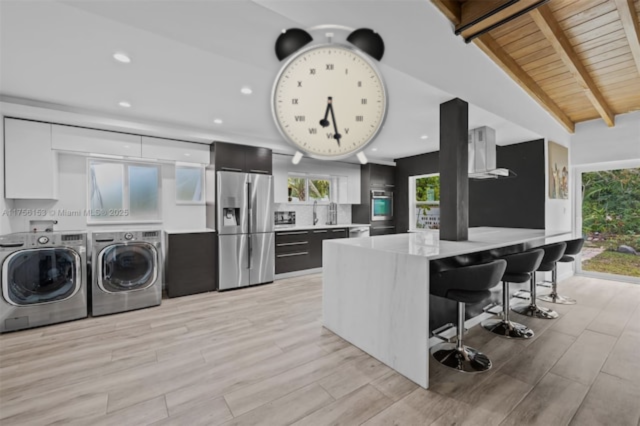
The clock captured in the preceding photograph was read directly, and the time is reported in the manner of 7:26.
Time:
6:28
